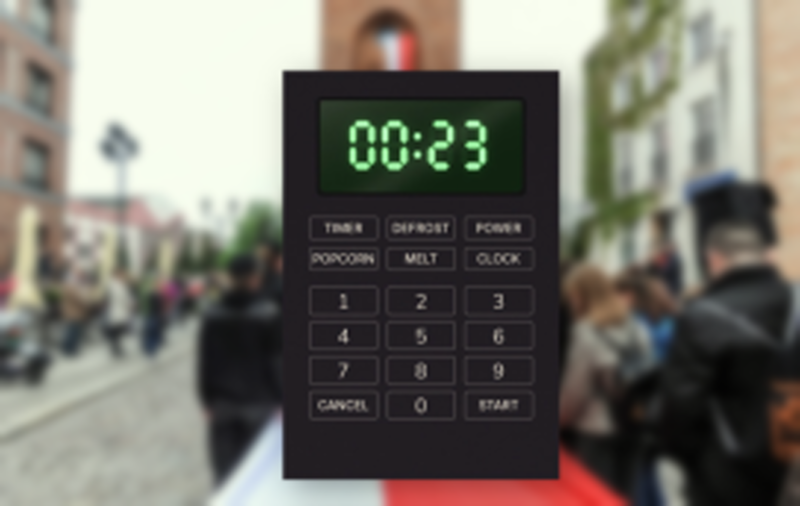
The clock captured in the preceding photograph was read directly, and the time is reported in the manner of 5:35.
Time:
0:23
